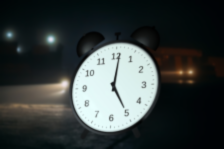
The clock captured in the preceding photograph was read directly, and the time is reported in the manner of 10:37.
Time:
5:01
